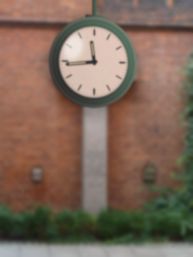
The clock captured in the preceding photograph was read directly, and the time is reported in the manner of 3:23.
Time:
11:44
